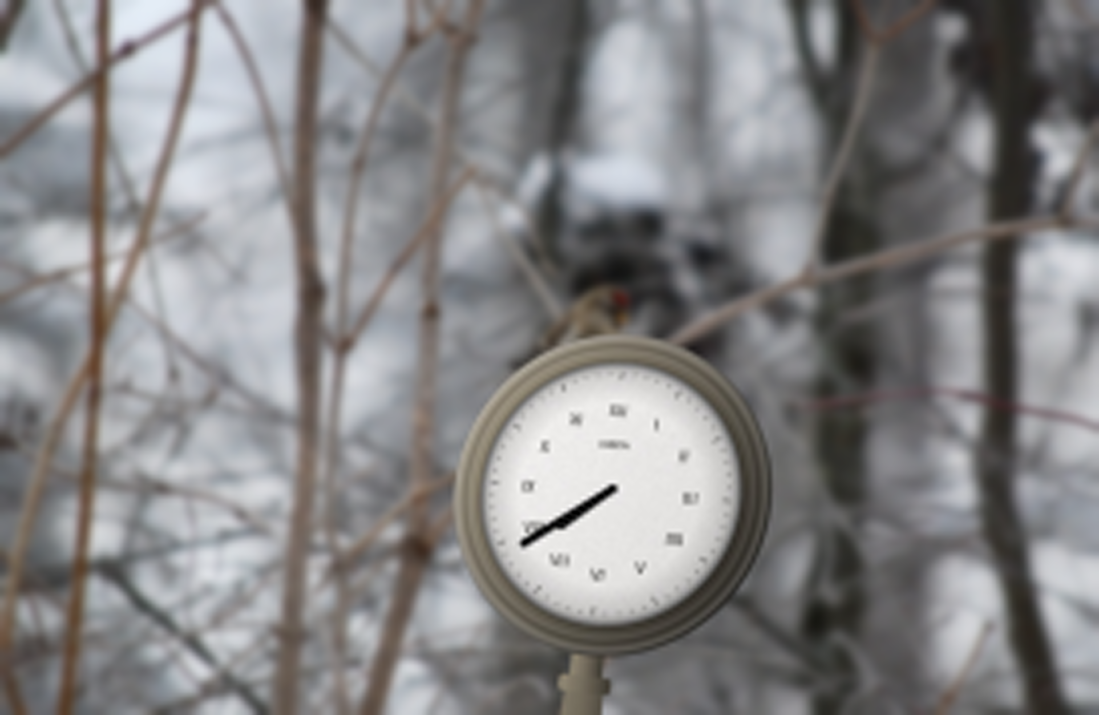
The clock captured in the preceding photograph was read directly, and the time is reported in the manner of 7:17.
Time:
7:39
